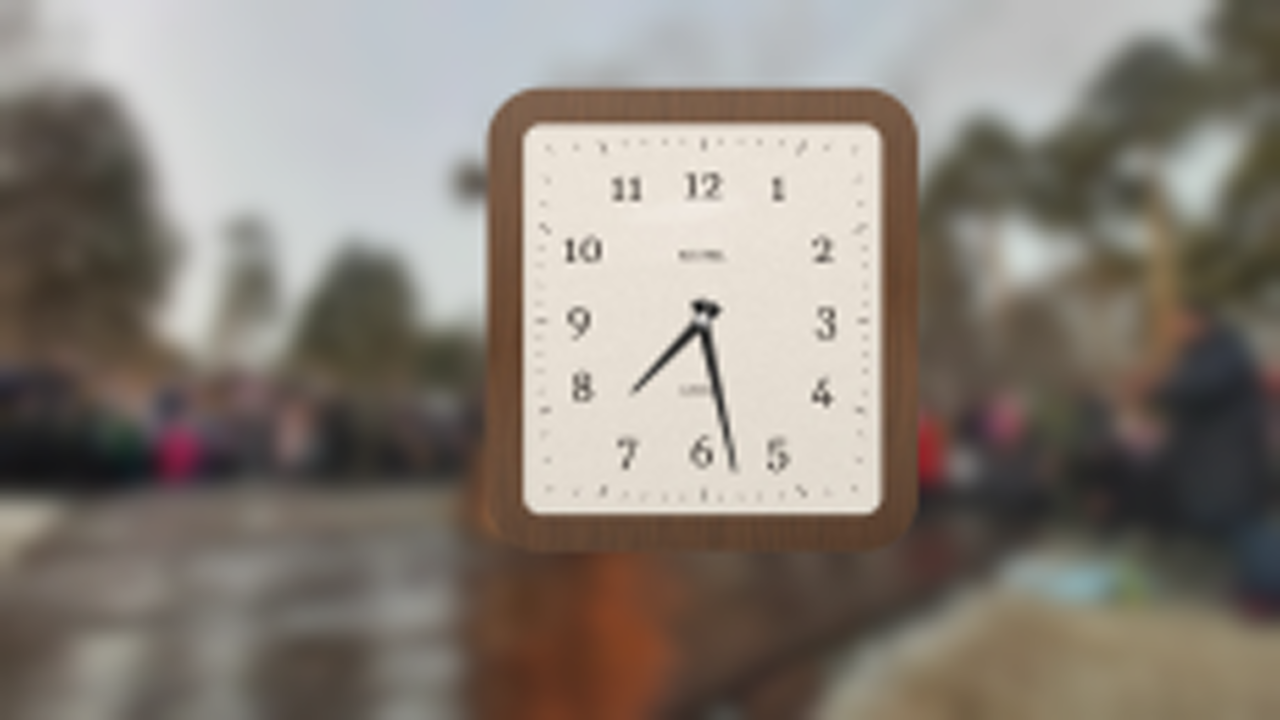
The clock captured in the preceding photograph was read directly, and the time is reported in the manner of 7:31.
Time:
7:28
